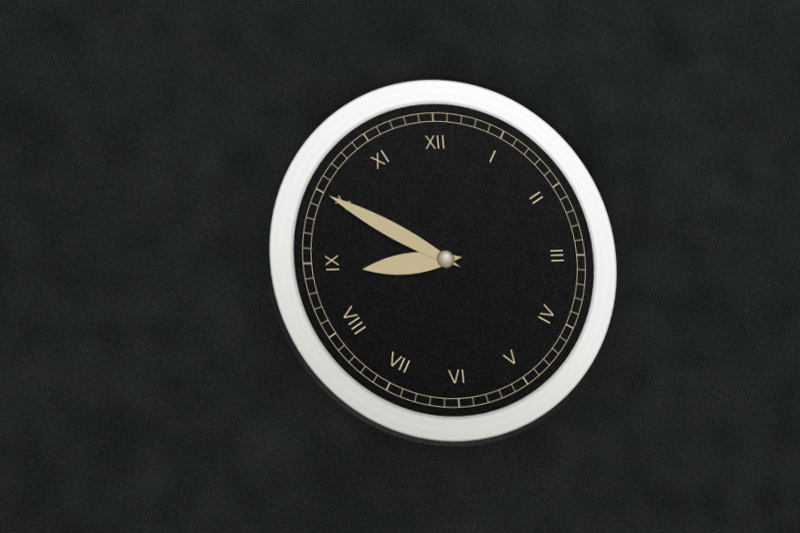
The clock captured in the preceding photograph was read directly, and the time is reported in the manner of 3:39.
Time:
8:50
